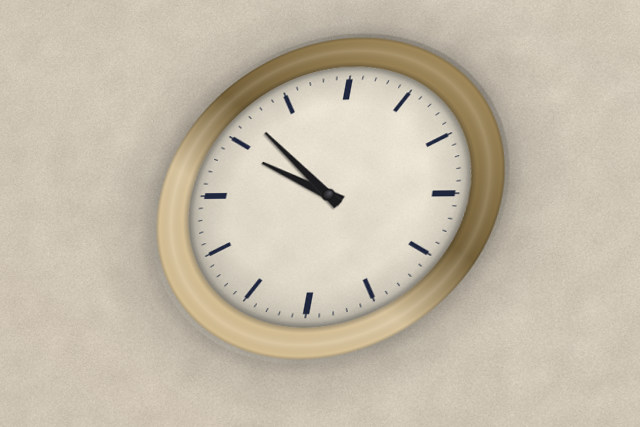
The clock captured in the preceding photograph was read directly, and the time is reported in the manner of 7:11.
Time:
9:52
